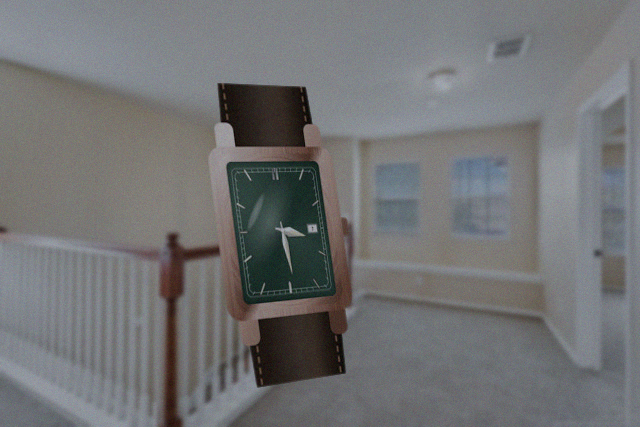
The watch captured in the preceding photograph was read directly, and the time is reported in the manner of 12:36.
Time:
3:29
